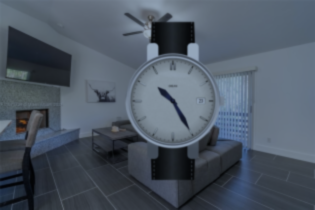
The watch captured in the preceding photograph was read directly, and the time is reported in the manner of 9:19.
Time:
10:25
